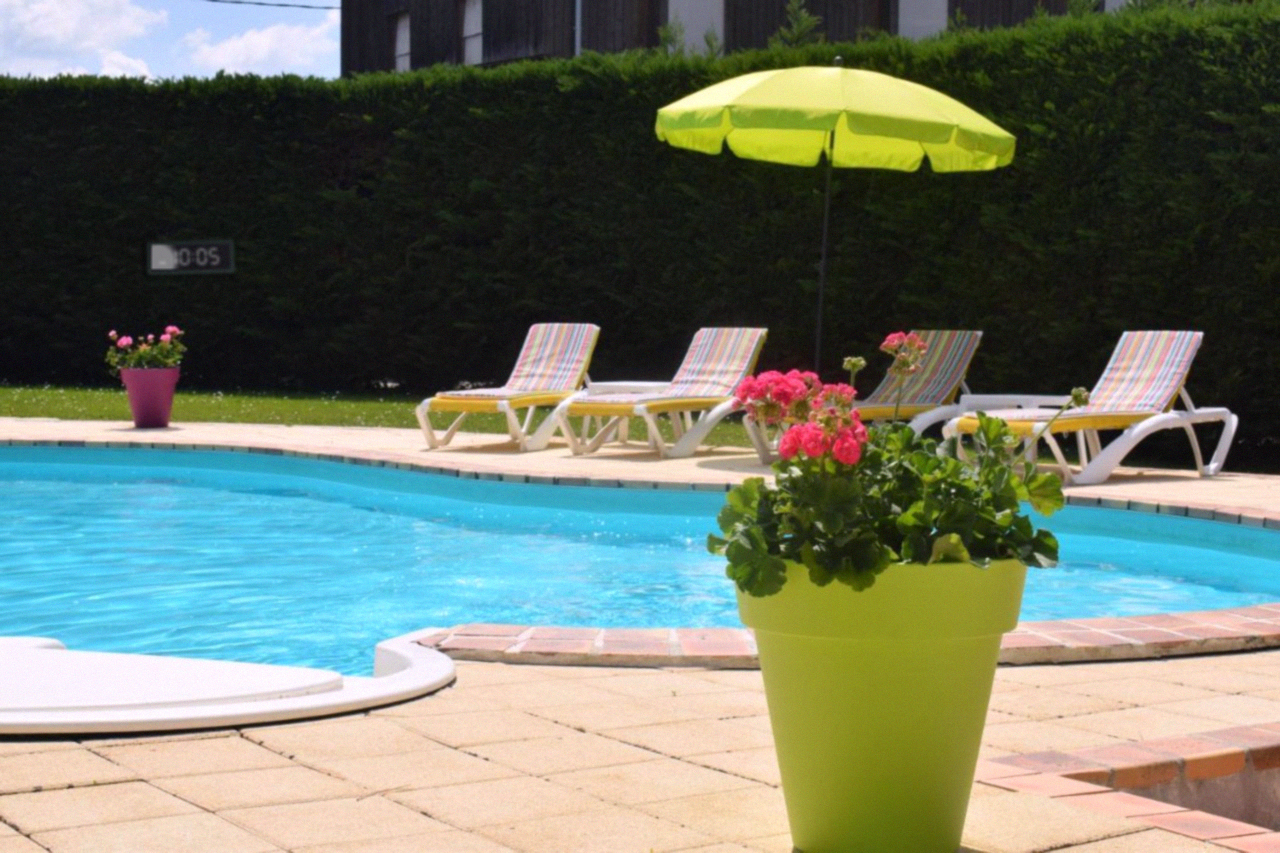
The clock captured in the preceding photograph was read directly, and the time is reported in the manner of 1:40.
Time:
10:05
